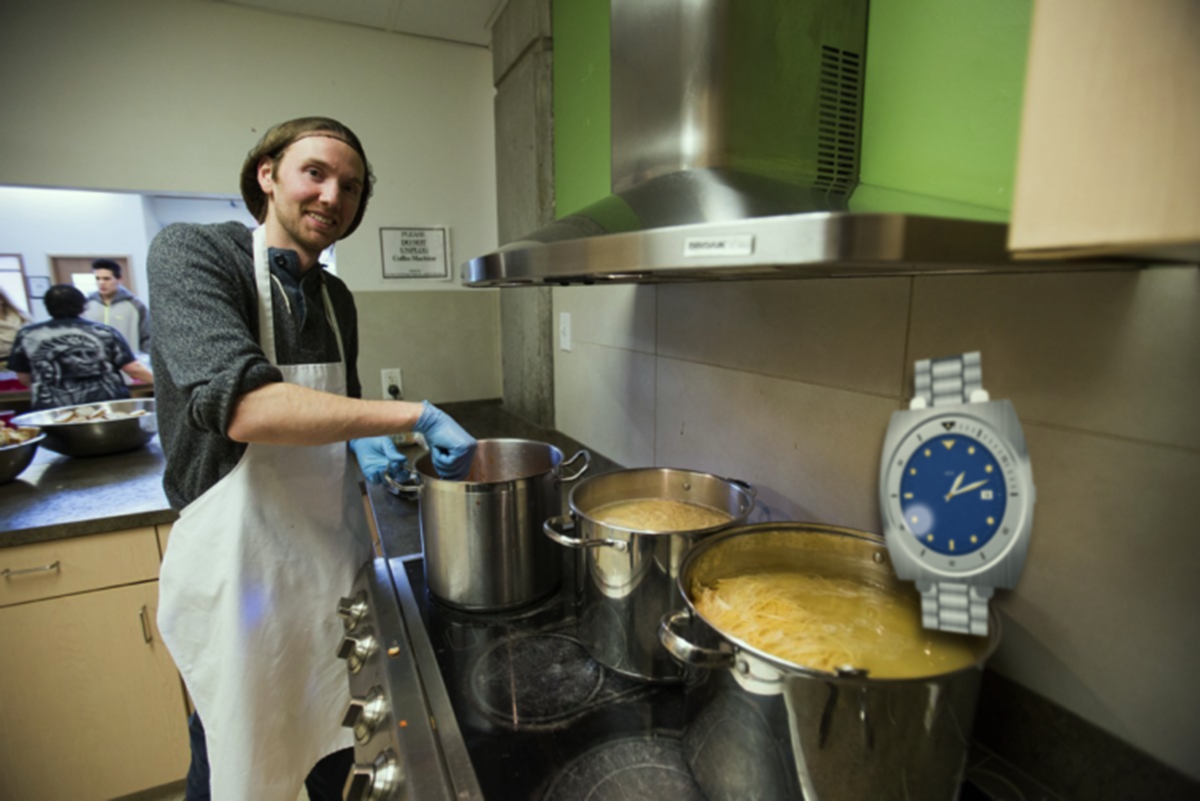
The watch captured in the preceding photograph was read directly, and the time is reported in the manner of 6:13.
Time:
1:12
